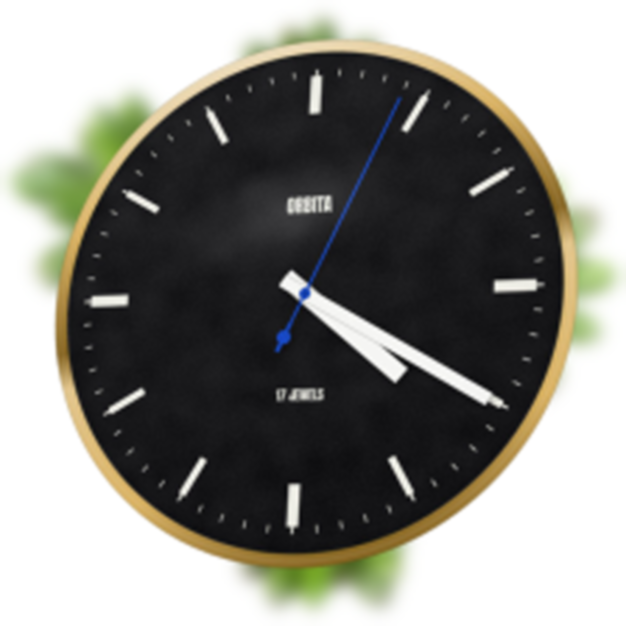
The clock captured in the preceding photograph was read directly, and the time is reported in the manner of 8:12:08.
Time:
4:20:04
